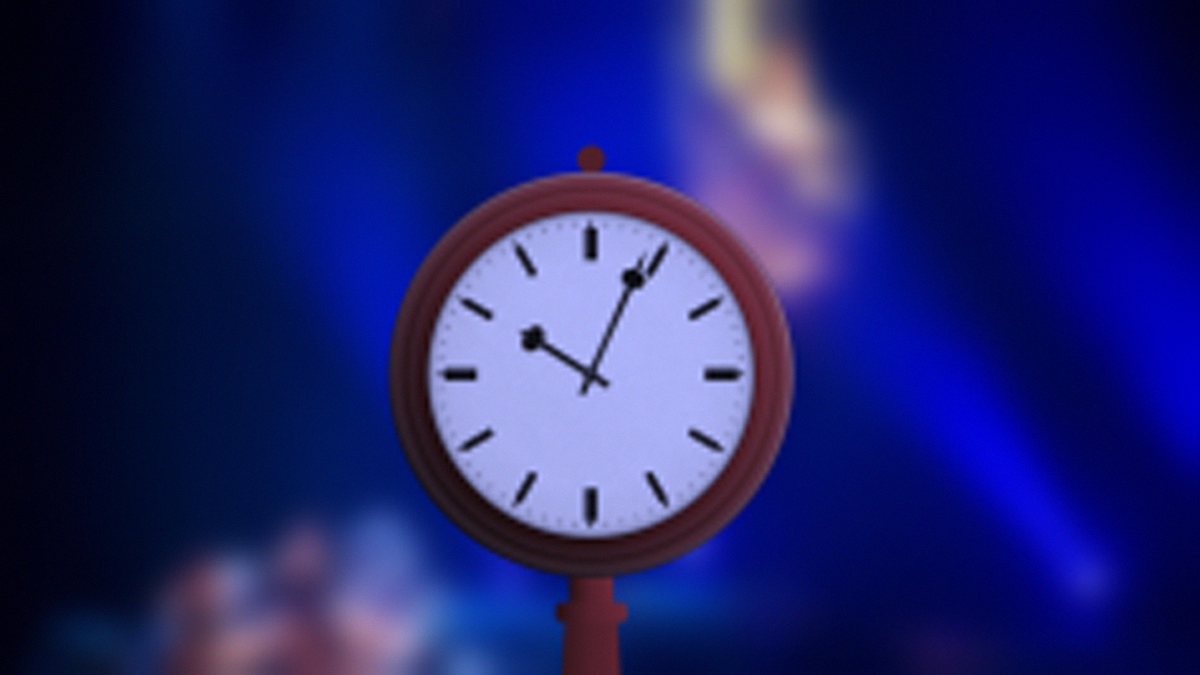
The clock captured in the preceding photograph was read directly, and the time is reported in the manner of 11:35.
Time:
10:04
